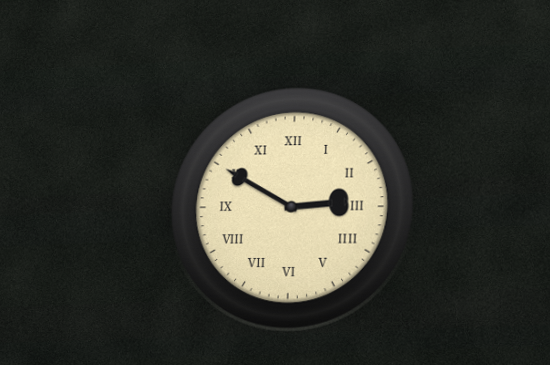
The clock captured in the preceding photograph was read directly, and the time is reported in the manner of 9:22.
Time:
2:50
